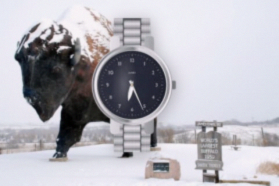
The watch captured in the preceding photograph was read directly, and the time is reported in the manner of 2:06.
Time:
6:26
